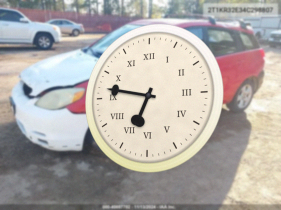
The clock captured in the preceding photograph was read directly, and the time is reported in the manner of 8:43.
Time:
6:47
